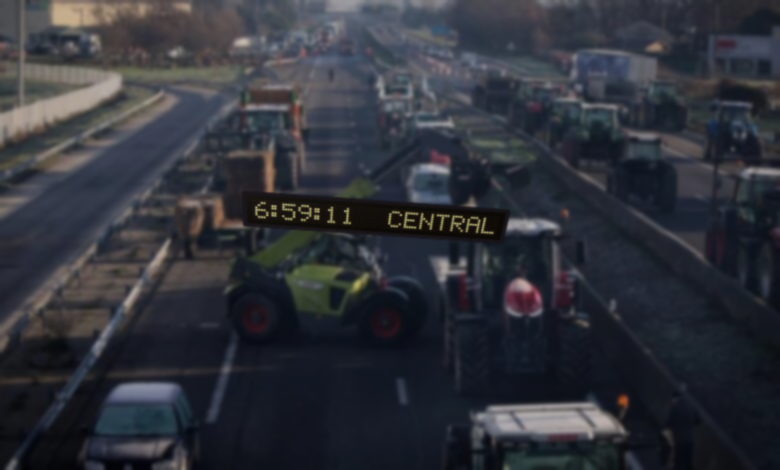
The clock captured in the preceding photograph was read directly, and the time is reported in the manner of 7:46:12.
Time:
6:59:11
